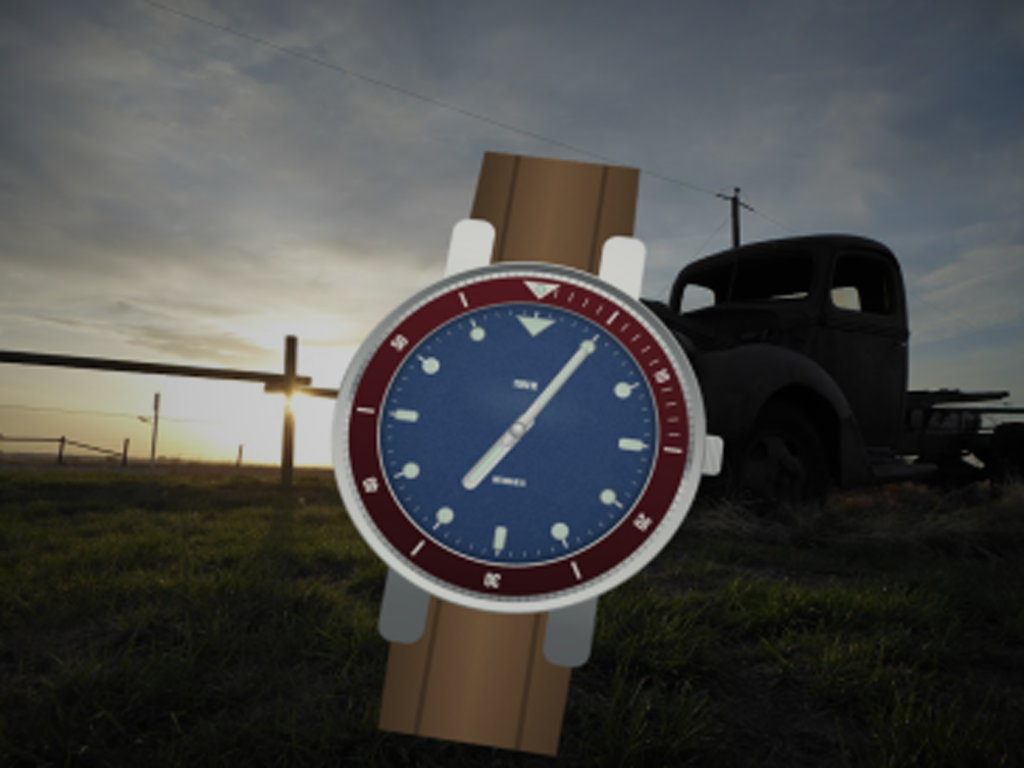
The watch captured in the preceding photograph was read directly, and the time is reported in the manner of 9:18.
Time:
7:05
